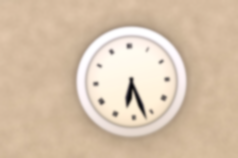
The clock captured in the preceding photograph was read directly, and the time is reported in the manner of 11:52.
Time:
6:27
